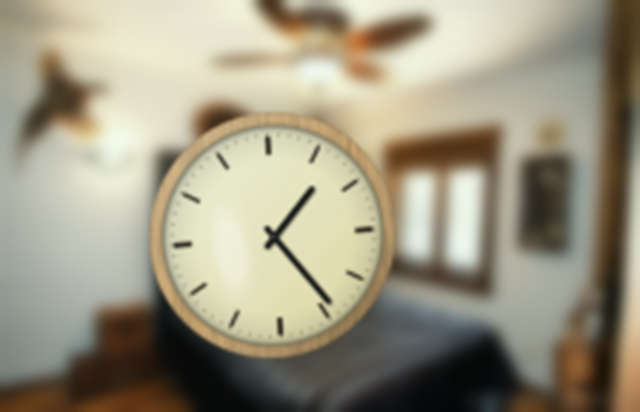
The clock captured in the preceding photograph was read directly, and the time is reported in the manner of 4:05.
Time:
1:24
